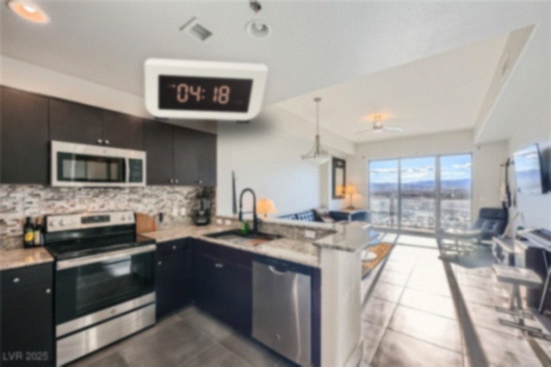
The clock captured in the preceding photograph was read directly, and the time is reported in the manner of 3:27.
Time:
4:18
